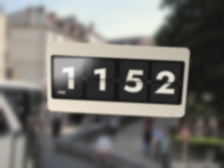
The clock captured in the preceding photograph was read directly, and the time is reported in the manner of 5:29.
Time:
11:52
